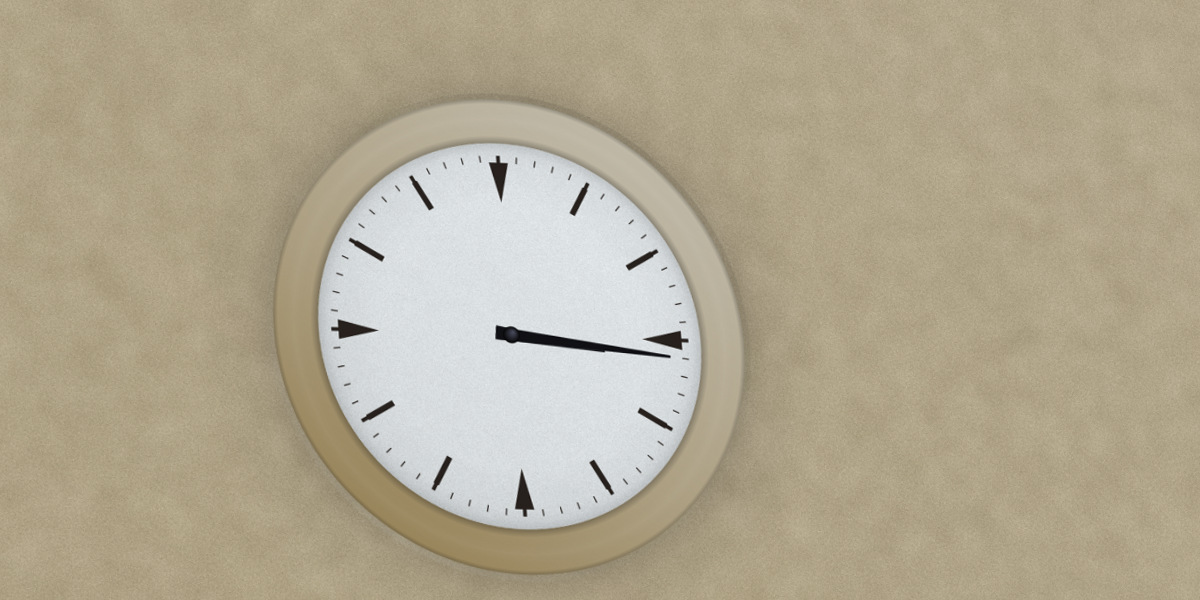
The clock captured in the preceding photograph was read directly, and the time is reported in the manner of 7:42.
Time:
3:16
